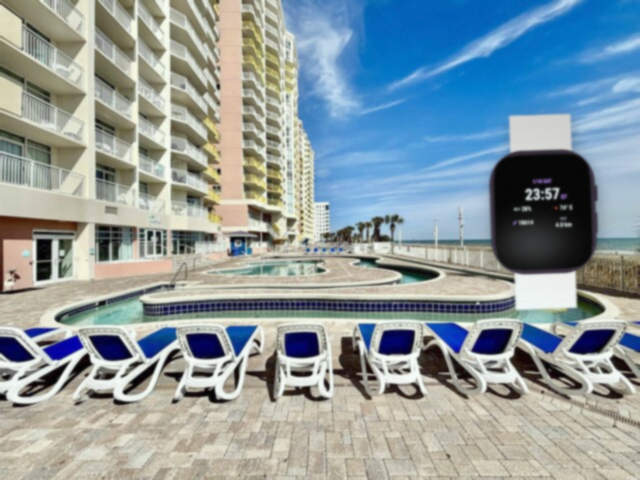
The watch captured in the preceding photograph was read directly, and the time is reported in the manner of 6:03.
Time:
23:57
